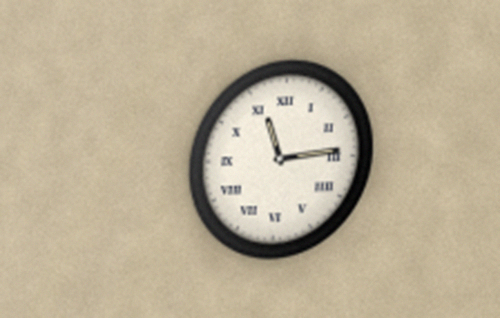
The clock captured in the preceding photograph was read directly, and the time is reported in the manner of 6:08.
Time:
11:14
